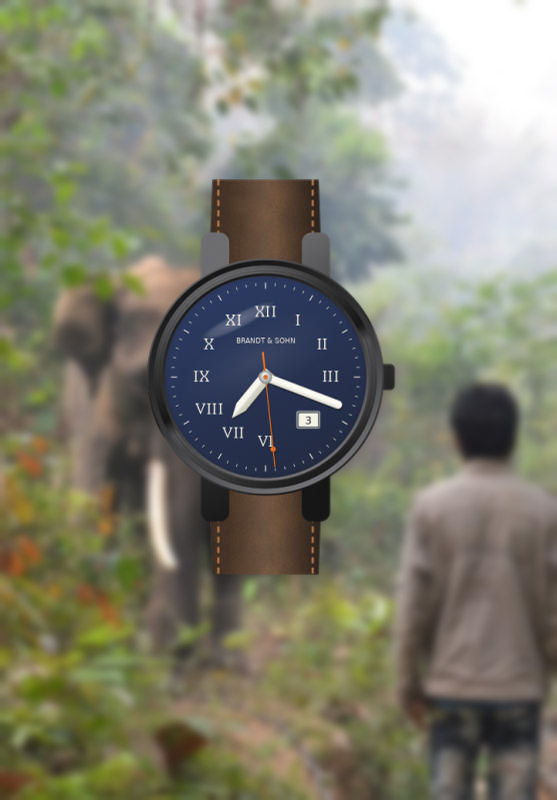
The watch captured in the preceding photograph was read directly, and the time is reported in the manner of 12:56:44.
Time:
7:18:29
